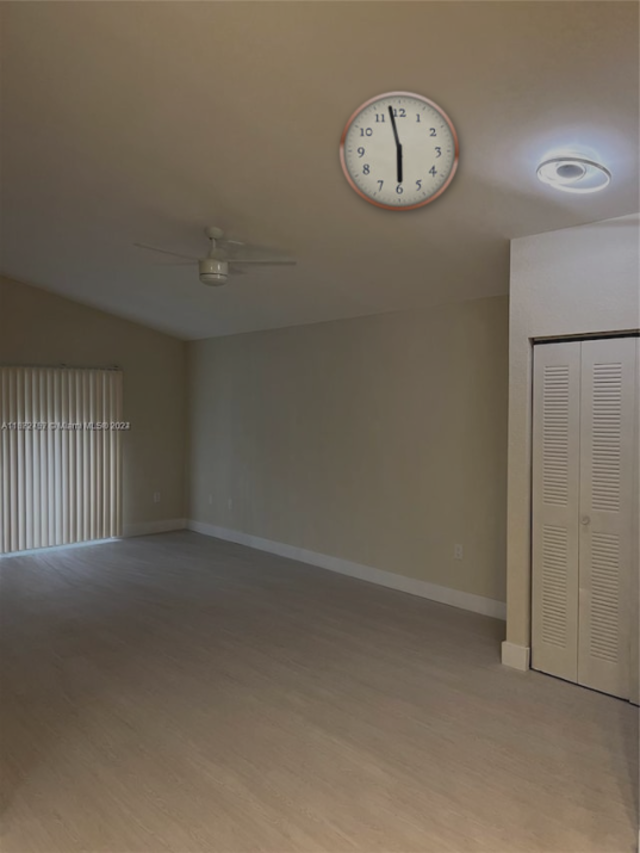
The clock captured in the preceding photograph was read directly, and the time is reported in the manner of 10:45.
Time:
5:58
